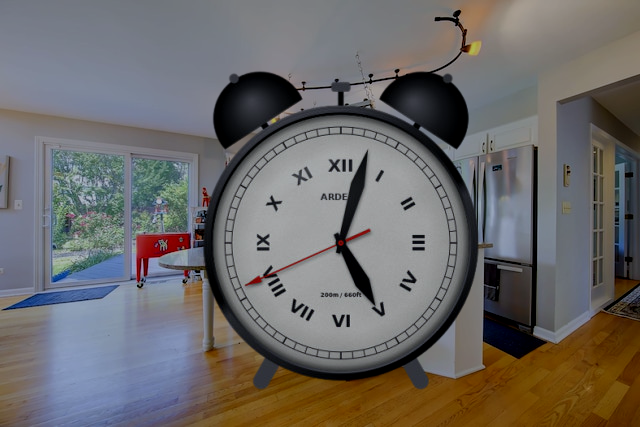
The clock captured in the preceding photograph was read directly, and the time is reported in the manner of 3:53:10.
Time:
5:02:41
